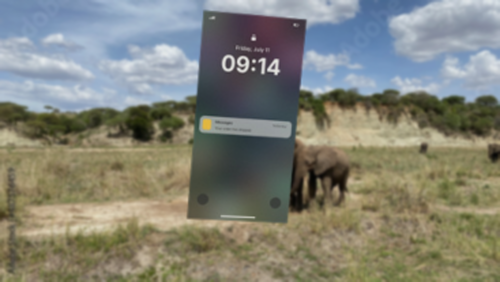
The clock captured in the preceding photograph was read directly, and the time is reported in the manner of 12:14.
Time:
9:14
